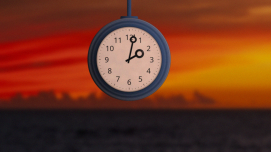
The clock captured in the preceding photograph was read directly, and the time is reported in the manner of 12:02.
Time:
2:02
